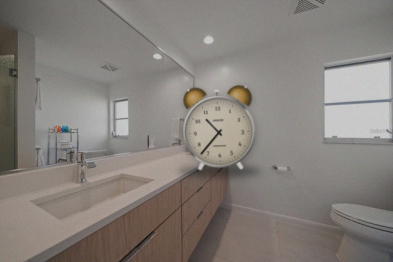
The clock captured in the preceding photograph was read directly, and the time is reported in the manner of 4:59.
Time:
10:37
